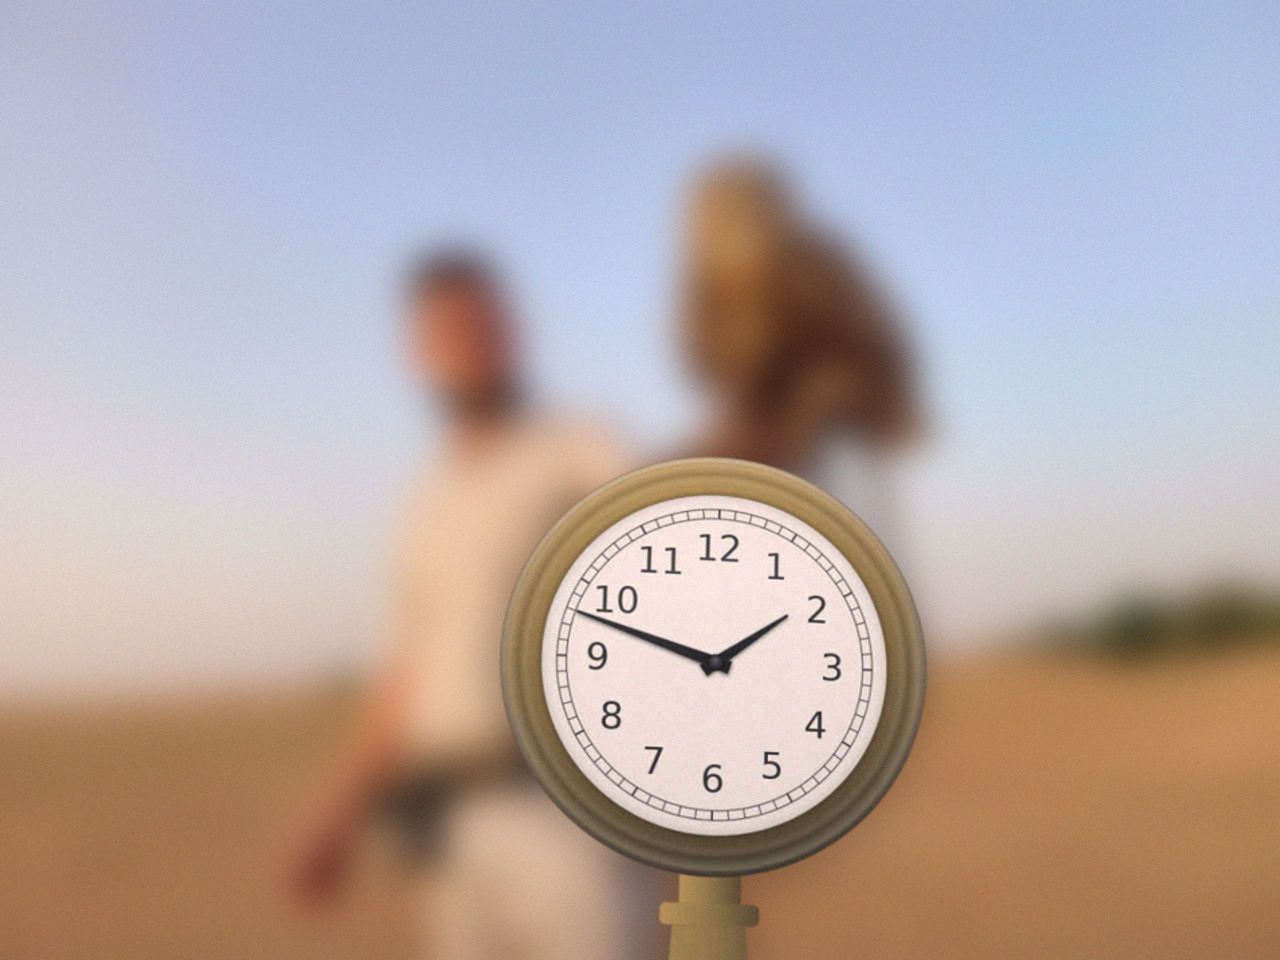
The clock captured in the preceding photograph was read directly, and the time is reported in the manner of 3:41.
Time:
1:48
